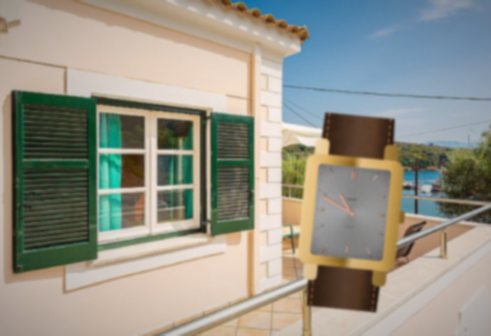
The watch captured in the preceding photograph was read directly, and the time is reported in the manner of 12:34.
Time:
10:49
